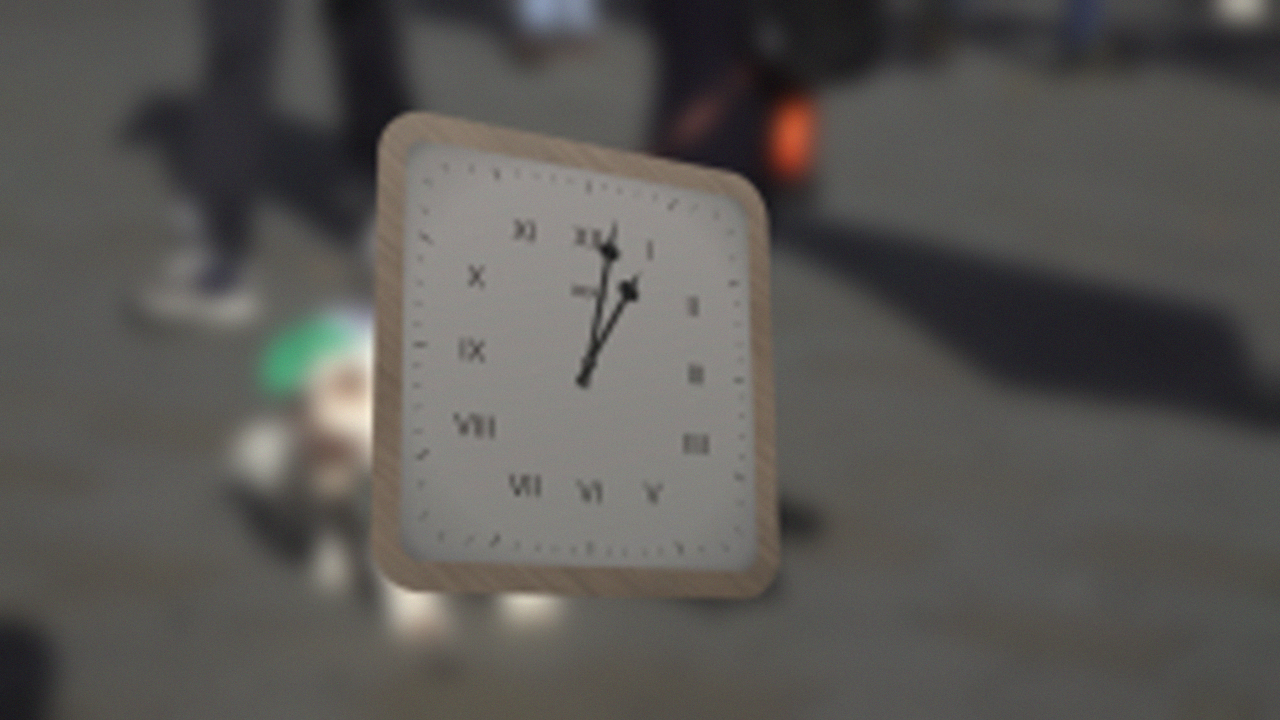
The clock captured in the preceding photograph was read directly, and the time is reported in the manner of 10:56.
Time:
1:02
